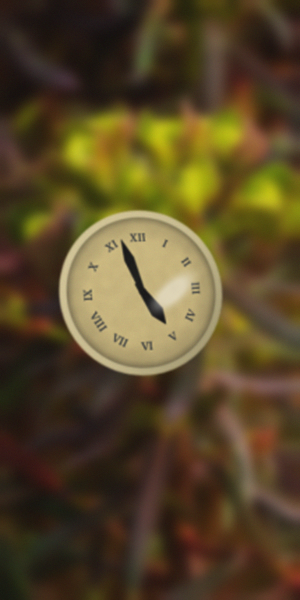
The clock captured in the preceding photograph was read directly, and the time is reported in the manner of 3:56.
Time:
4:57
